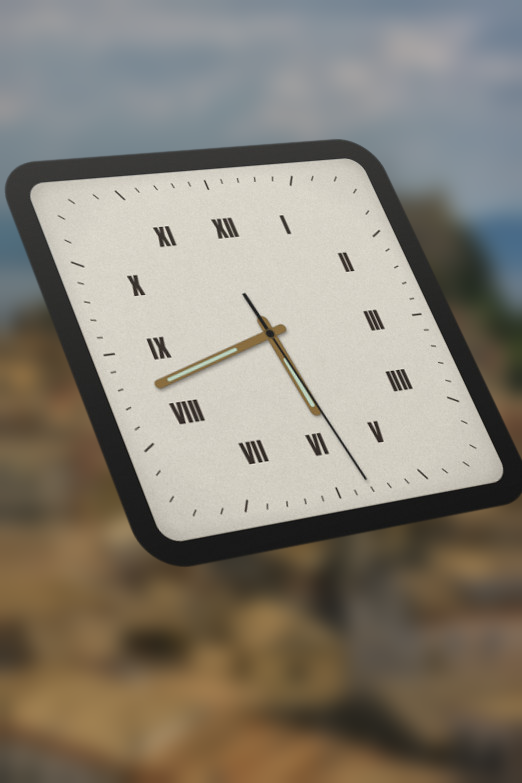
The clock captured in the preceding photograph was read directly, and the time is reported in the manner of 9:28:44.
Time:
5:42:28
